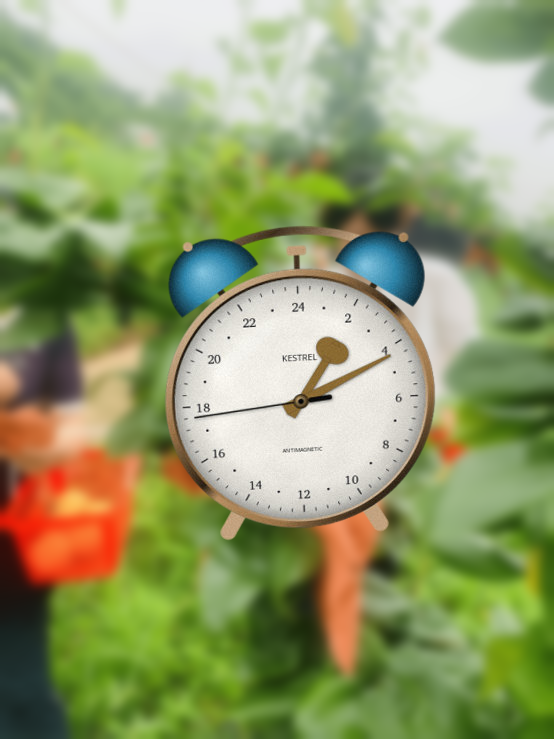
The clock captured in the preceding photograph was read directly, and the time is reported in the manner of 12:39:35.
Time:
2:10:44
